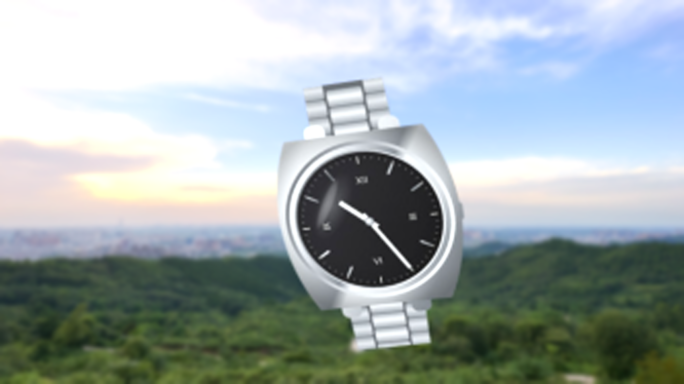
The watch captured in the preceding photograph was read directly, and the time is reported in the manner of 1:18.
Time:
10:25
